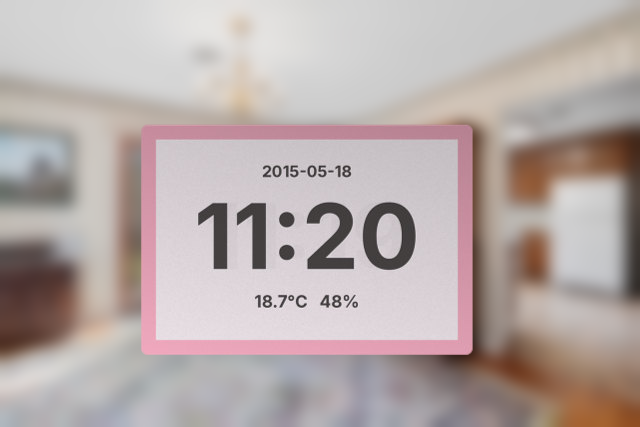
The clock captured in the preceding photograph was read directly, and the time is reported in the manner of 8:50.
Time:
11:20
